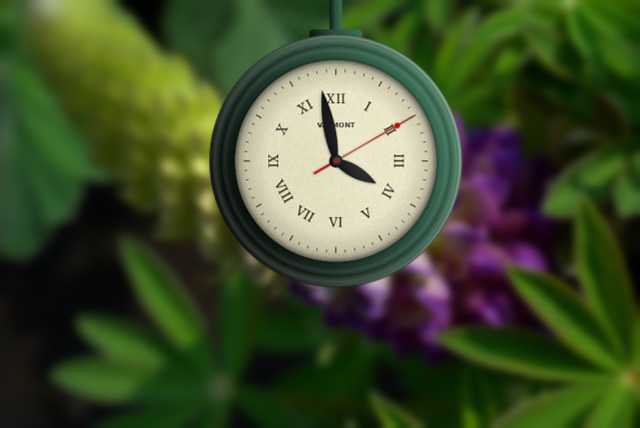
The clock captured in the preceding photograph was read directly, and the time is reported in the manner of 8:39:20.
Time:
3:58:10
